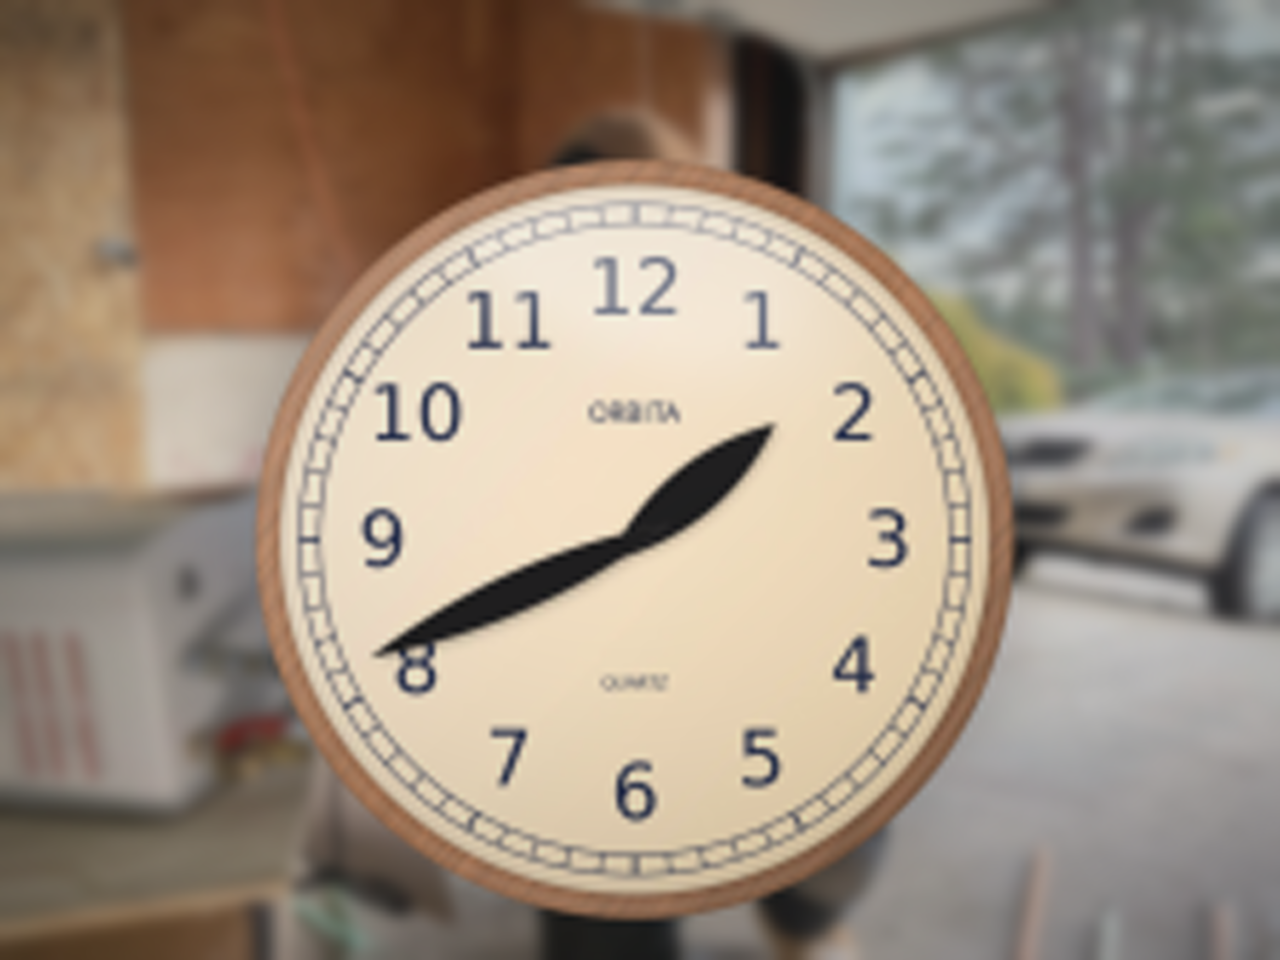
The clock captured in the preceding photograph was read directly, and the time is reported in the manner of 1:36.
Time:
1:41
